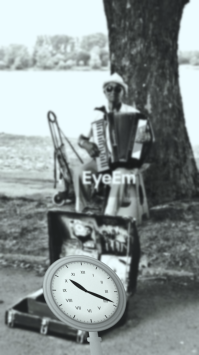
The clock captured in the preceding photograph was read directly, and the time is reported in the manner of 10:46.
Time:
10:19
